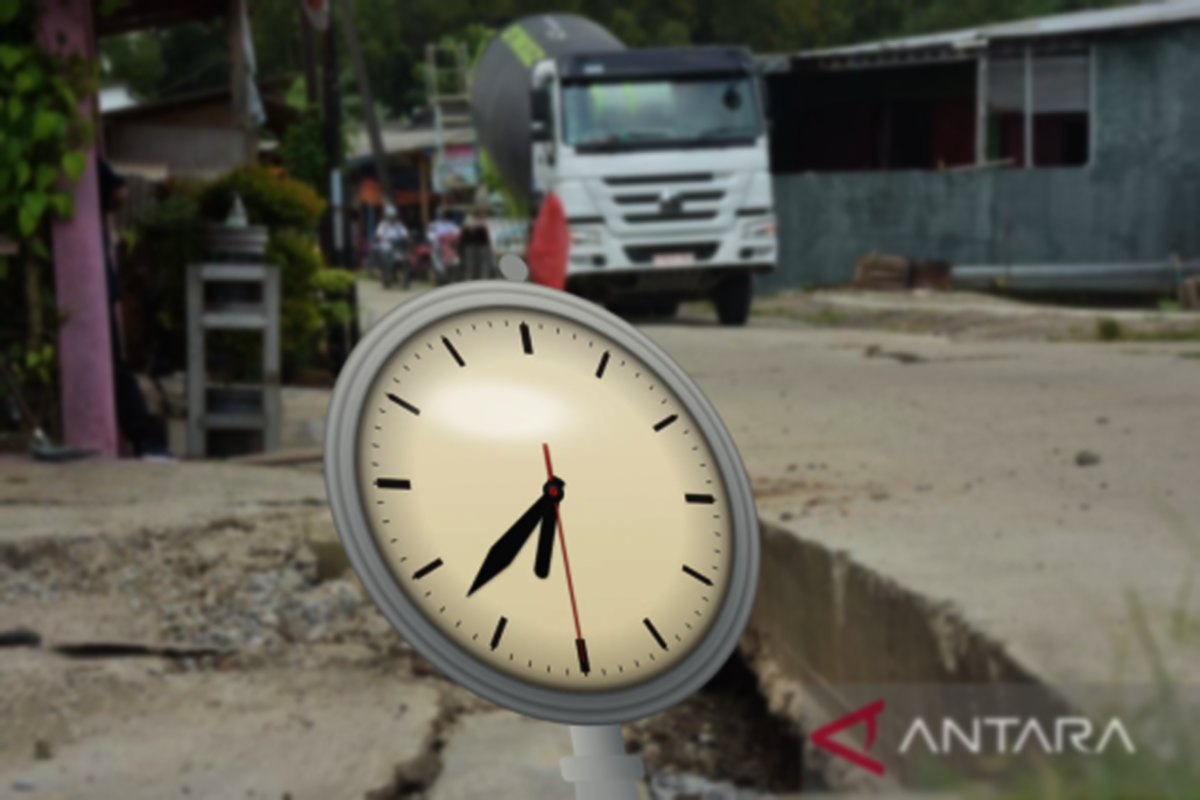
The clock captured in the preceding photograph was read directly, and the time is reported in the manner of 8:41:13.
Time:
6:37:30
